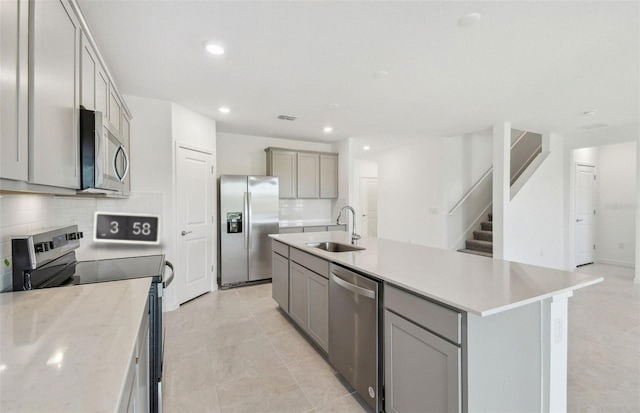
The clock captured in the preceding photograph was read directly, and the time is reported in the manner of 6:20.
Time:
3:58
